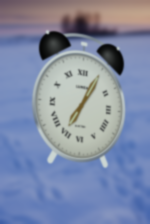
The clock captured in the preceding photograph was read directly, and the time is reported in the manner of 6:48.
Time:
7:05
